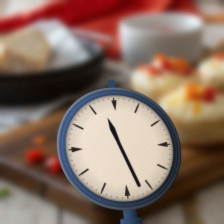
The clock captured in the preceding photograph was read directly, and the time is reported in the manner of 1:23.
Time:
11:27
